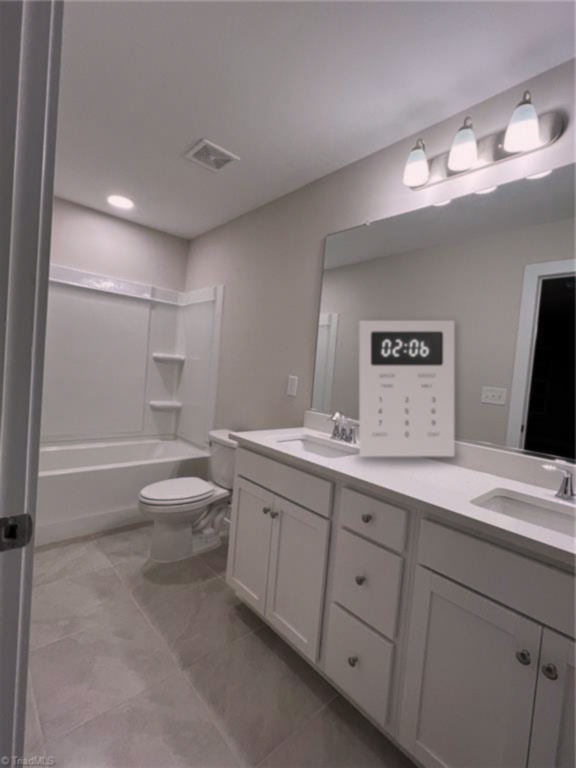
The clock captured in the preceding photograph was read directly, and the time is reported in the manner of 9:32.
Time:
2:06
